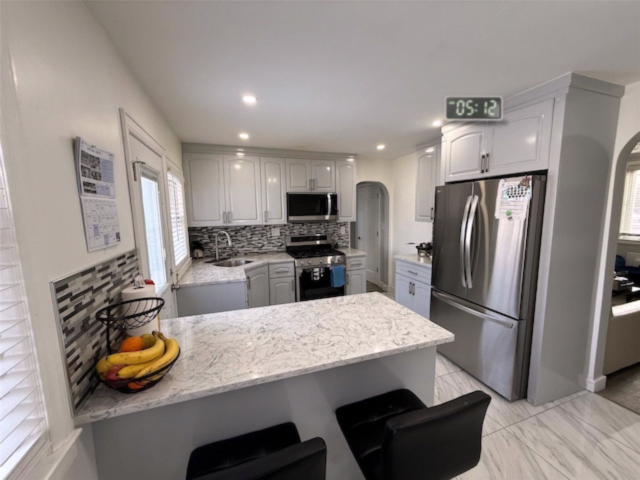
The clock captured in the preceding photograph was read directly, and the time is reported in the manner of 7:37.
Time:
5:12
